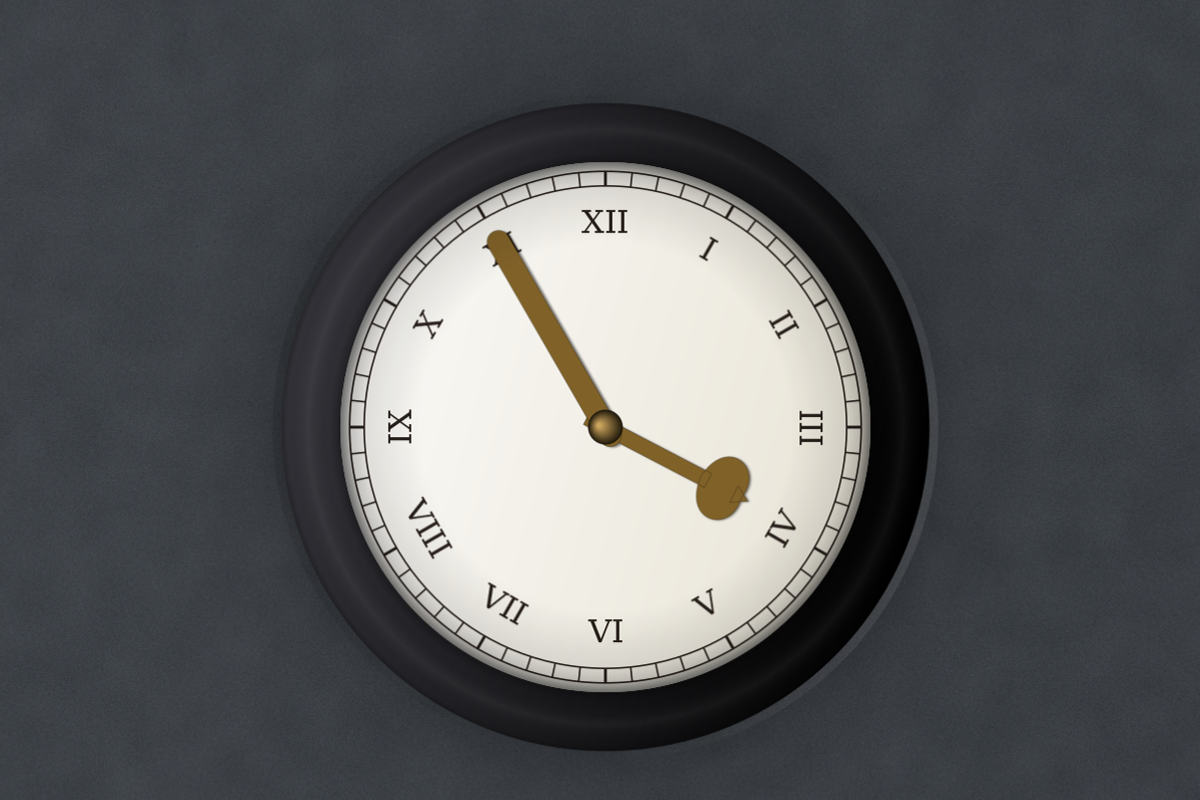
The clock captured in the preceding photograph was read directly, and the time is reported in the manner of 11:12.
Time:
3:55
